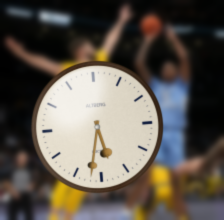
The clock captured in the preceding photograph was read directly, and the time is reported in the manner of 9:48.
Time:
5:32
